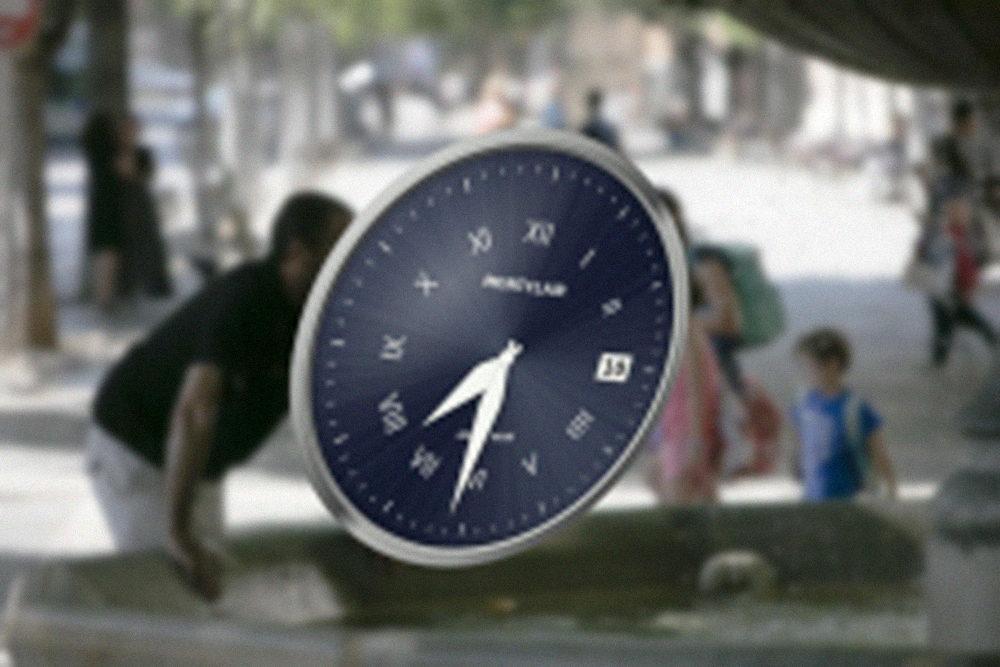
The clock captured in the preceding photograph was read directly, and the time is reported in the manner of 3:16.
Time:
7:31
